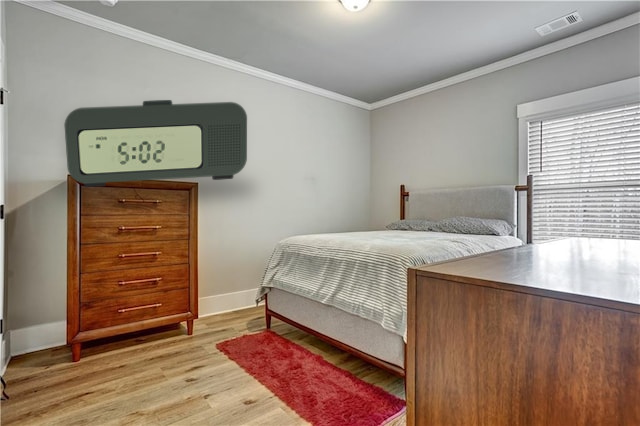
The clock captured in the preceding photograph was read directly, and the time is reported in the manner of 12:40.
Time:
5:02
